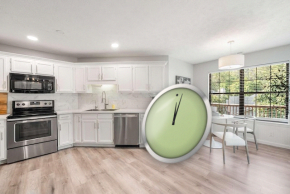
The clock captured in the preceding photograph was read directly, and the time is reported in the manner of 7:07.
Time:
12:02
